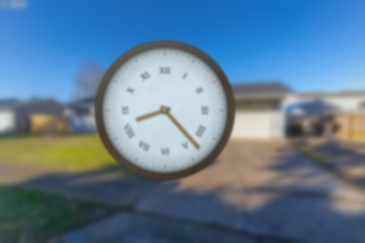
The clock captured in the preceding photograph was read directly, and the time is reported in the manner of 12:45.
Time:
8:23
